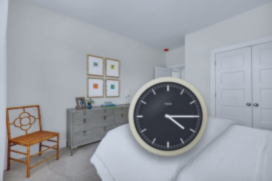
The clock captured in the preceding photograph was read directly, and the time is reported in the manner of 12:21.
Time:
4:15
